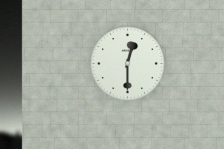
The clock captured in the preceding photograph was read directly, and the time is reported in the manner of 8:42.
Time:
12:30
